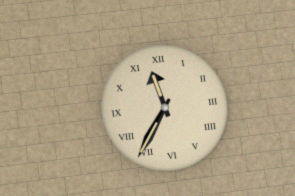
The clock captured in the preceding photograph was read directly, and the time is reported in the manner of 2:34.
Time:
11:36
